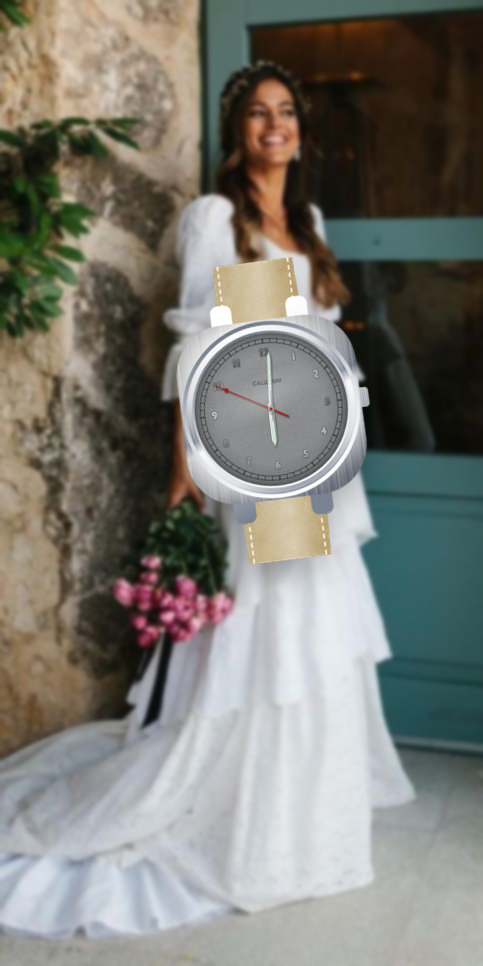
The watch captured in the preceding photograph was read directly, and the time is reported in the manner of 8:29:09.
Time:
6:00:50
